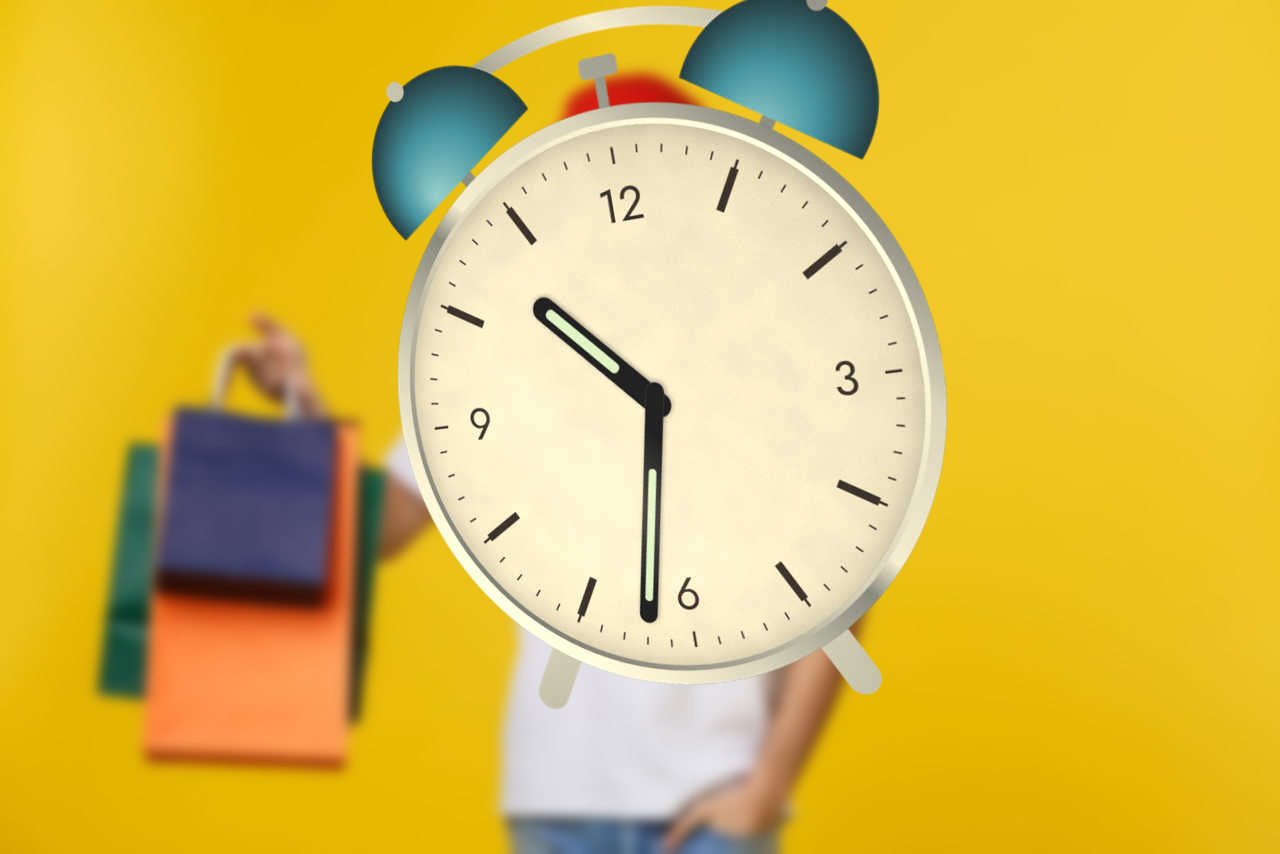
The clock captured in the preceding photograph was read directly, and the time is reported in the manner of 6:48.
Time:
10:32
